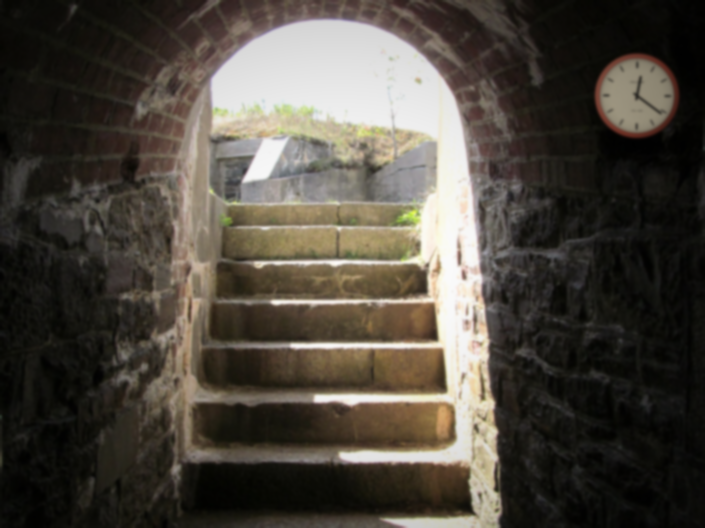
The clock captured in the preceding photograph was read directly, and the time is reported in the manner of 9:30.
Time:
12:21
